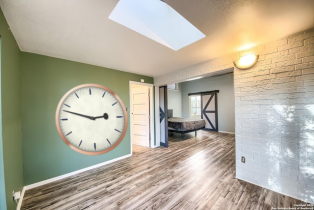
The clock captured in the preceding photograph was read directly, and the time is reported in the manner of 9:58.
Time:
2:48
